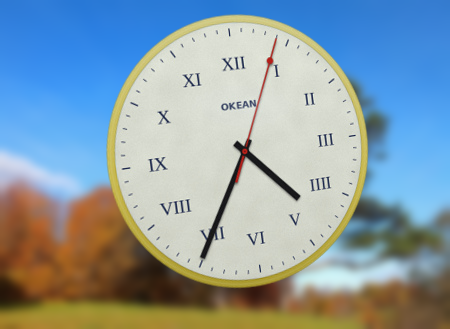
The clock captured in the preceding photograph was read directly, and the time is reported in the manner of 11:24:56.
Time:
4:35:04
